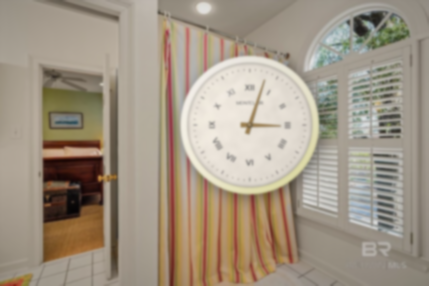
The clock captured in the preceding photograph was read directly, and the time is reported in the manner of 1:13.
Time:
3:03
